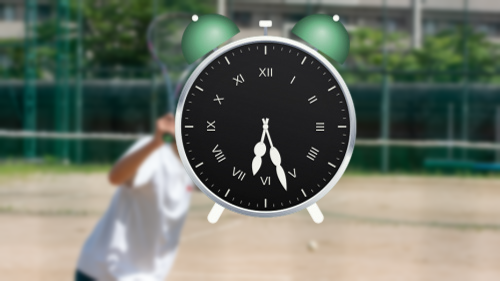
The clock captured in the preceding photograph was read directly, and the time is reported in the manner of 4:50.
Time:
6:27
